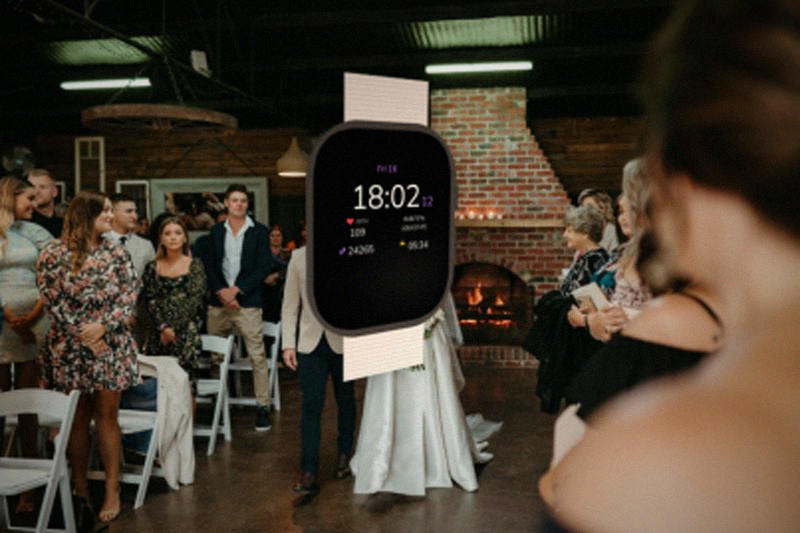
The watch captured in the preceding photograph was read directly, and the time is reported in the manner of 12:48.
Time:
18:02
